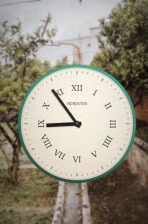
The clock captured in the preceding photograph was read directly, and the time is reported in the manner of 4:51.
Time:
8:54
